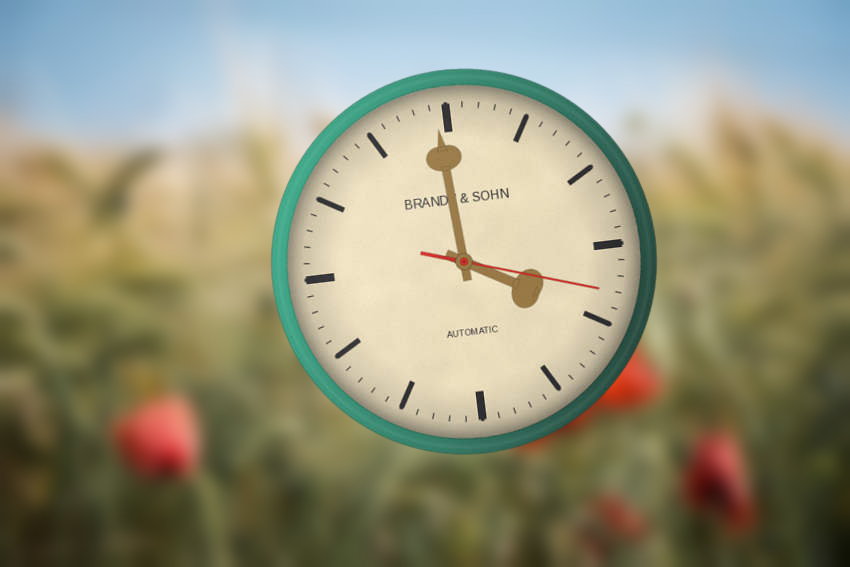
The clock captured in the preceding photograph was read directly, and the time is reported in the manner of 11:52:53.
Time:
3:59:18
